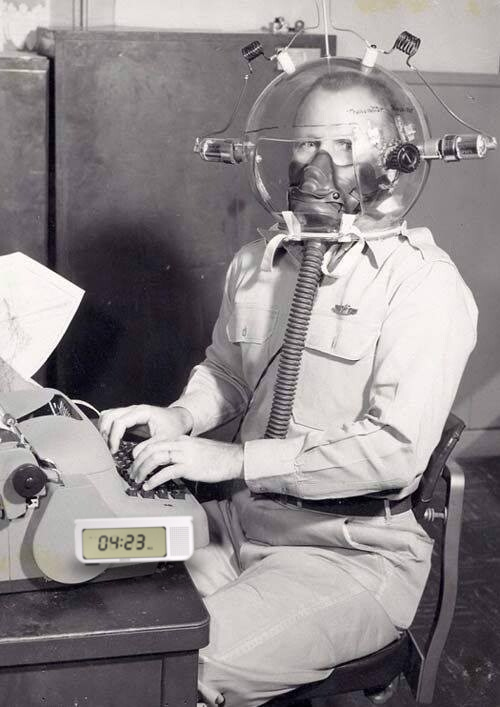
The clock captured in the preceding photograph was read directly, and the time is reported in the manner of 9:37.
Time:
4:23
